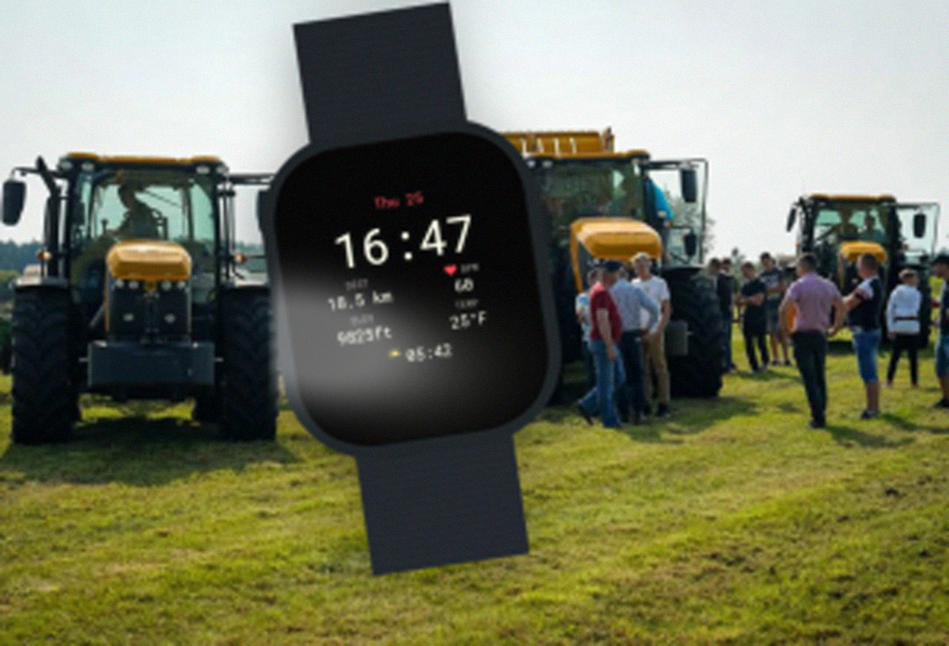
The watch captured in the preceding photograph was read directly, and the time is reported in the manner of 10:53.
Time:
16:47
